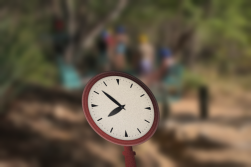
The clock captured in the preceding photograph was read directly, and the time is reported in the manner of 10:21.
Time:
7:52
